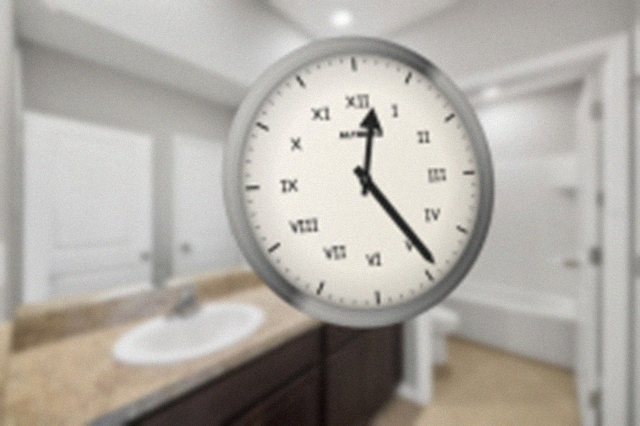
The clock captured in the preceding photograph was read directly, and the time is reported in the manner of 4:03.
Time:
12:24
